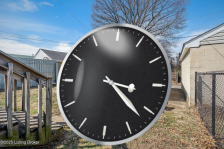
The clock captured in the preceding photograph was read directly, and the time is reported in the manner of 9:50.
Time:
3:22
